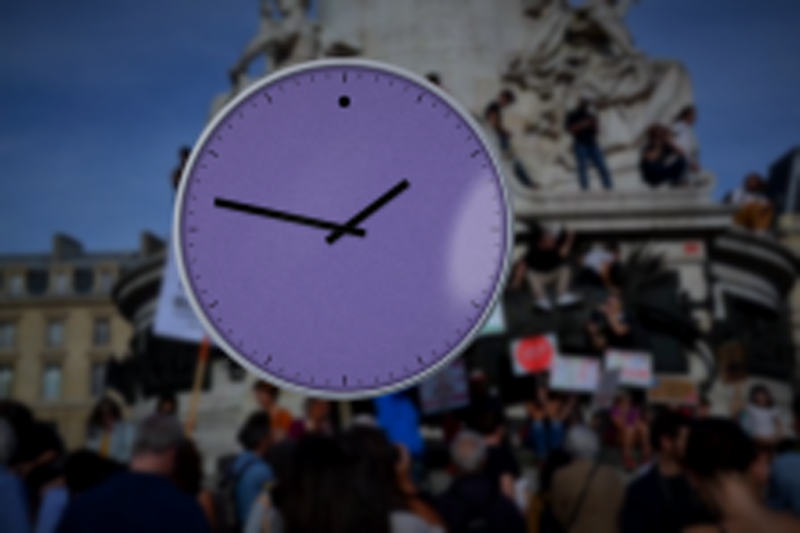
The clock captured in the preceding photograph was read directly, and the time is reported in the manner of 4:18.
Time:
1:47
